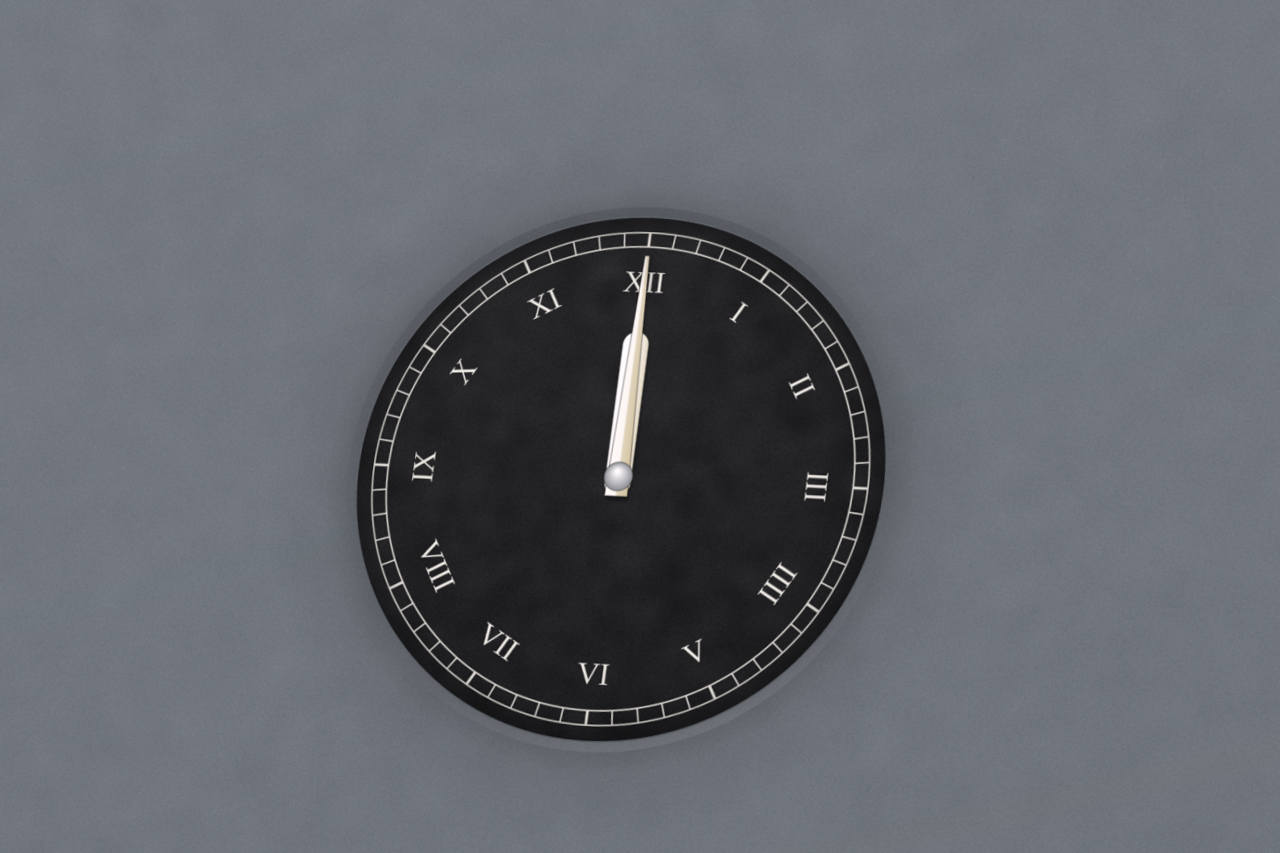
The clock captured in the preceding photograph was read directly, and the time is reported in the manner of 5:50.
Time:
12:00
